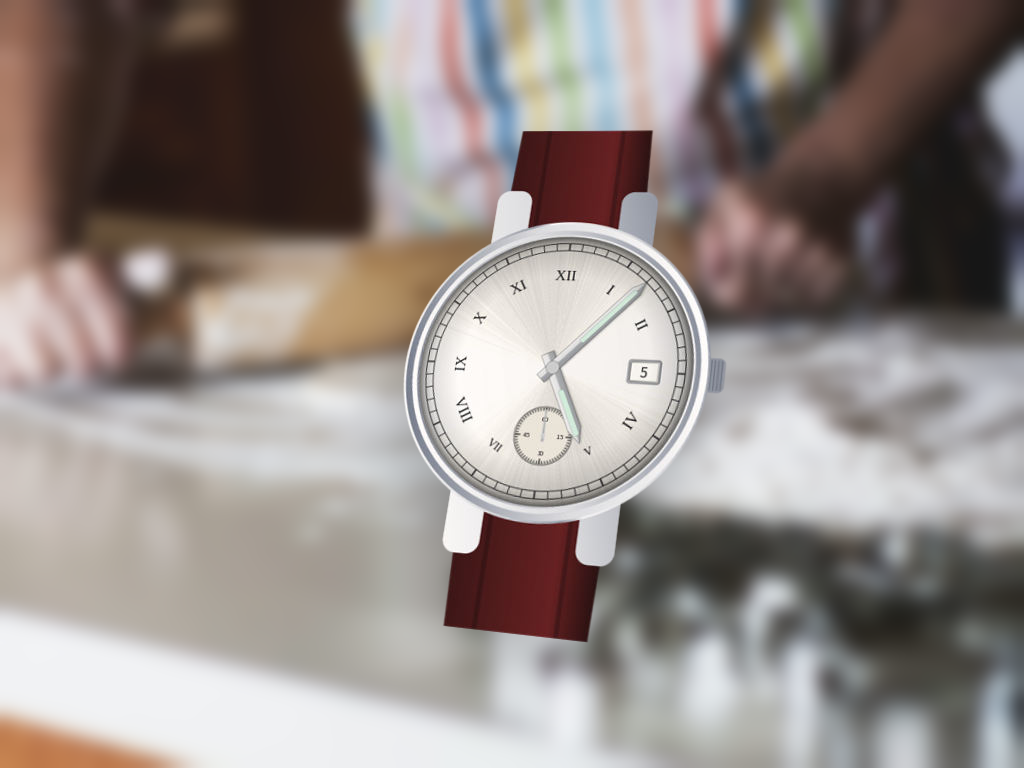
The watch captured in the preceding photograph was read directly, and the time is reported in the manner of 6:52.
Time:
5:07
